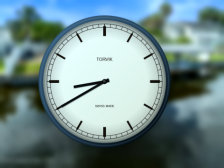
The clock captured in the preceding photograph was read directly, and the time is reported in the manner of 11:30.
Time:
8:40
